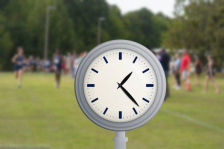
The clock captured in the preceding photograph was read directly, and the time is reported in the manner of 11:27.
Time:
1:23
